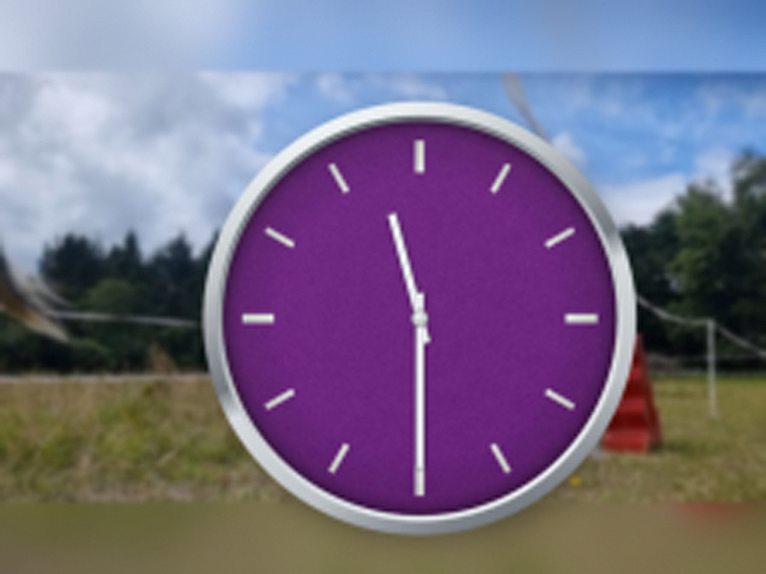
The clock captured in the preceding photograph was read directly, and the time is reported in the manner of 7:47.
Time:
11:30
